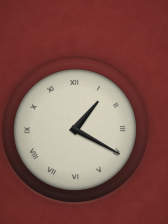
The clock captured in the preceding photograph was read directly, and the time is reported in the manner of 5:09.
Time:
1:20
